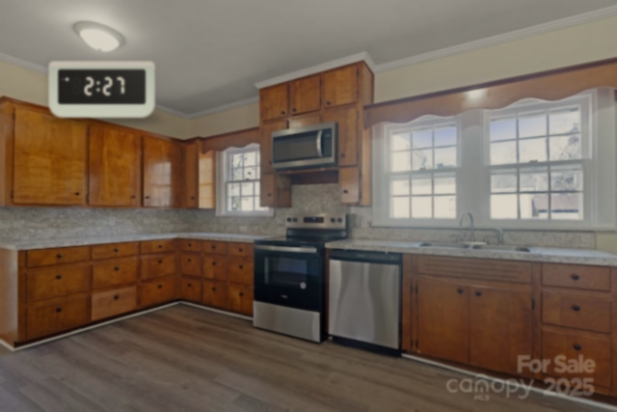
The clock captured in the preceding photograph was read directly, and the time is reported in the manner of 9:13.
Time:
2:27
